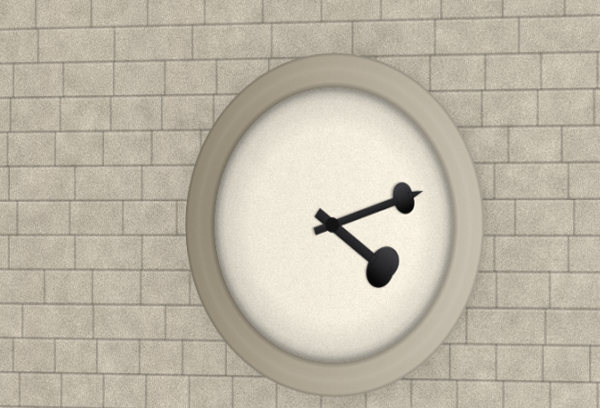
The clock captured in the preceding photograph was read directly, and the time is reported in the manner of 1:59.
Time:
4:12
